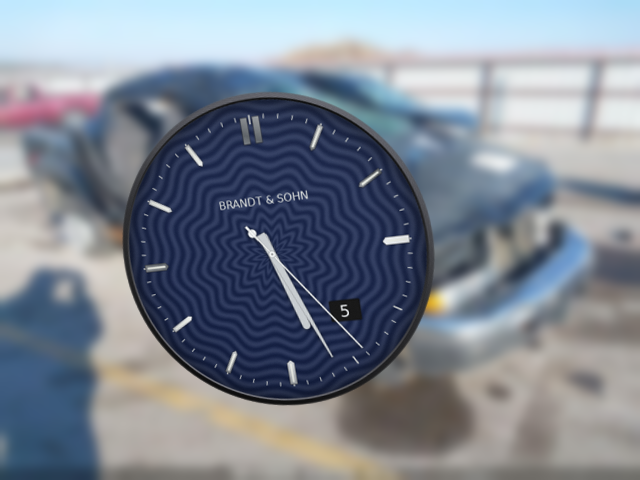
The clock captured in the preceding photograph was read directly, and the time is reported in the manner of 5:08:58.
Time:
5:26:24
